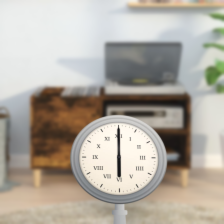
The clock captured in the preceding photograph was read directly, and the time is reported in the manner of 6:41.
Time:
6:00
